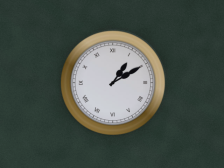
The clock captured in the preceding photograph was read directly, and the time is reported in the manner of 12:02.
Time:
1:10
